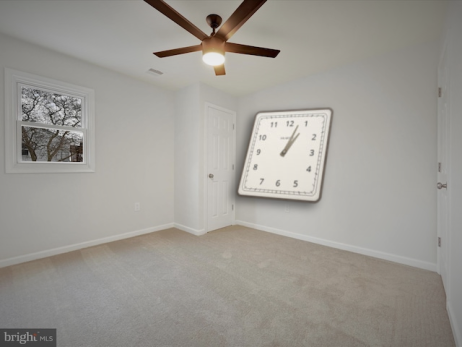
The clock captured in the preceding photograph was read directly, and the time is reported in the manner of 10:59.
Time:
1:03
